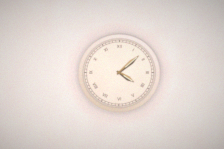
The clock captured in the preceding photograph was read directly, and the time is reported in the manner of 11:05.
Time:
4:08
